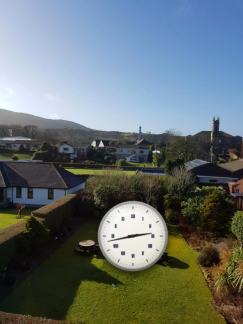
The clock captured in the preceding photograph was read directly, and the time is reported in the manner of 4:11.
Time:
2:43
